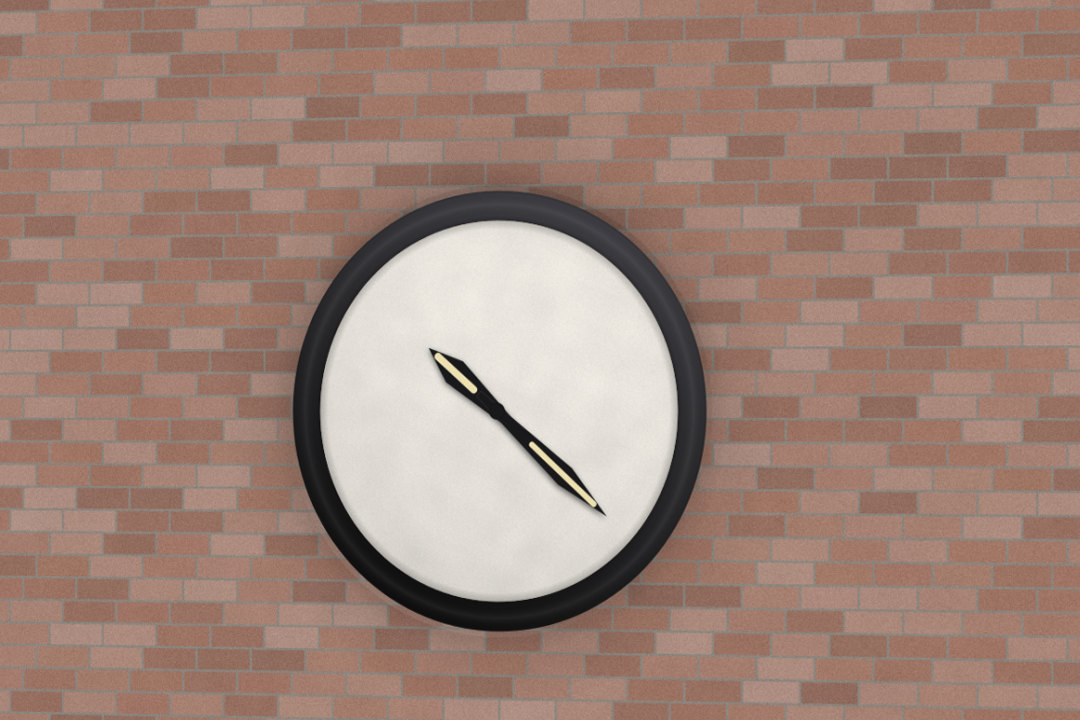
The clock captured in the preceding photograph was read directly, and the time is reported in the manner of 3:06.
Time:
10:22
